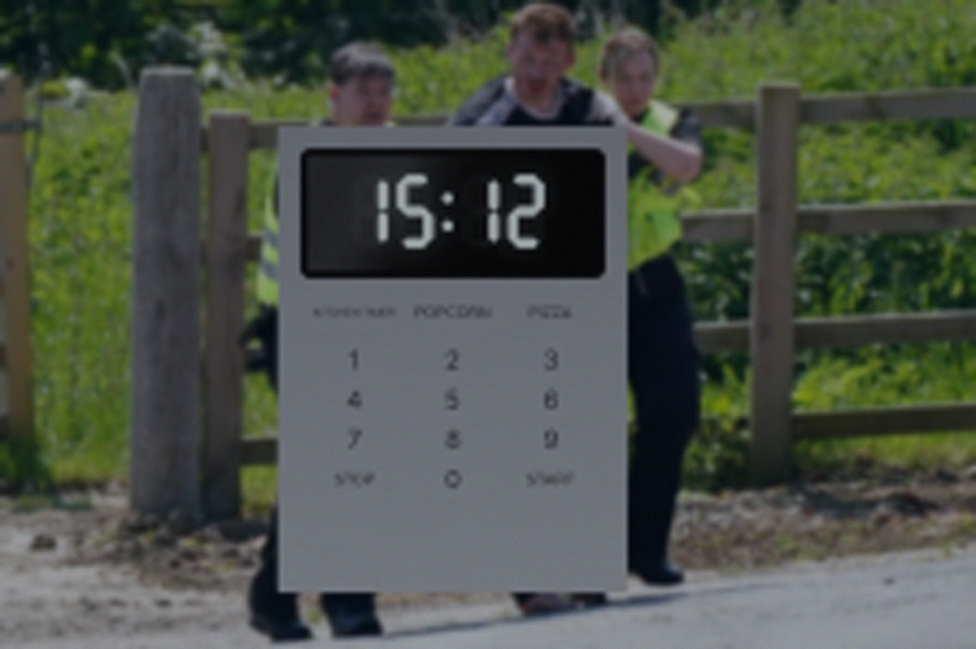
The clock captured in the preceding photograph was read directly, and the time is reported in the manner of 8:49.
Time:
15:12
